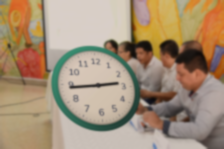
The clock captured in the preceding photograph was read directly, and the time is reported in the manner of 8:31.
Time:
2:44
